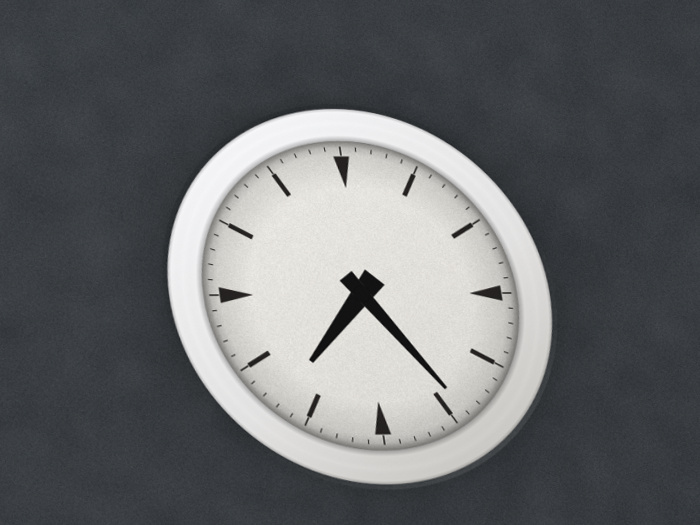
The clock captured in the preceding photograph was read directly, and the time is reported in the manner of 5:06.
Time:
7:24
